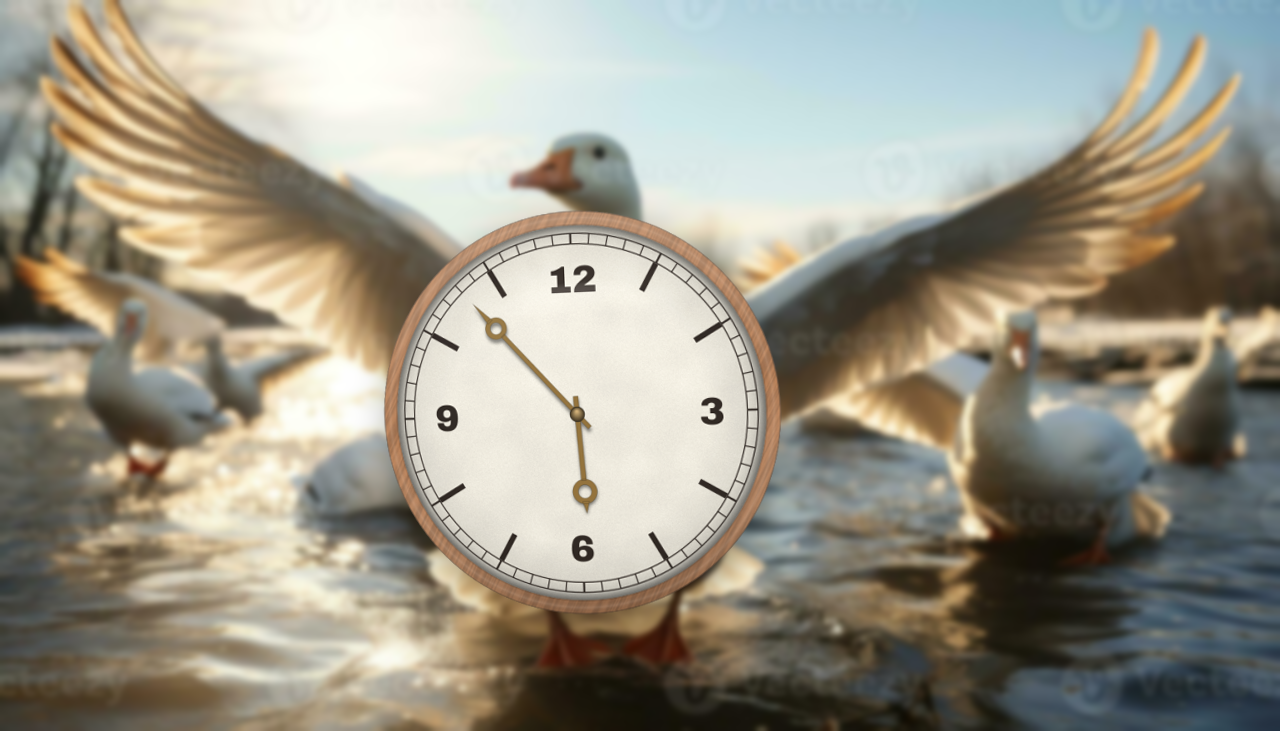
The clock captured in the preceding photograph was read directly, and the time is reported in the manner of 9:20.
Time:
5:53
